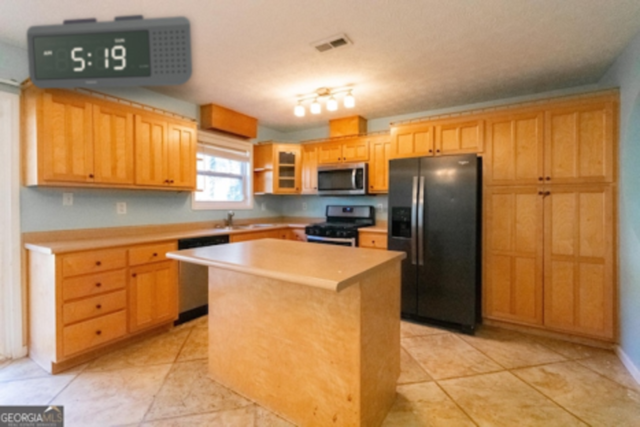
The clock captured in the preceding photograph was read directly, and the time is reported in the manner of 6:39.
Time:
5:19
